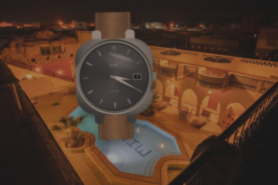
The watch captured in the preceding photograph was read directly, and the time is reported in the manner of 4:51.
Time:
3:20
